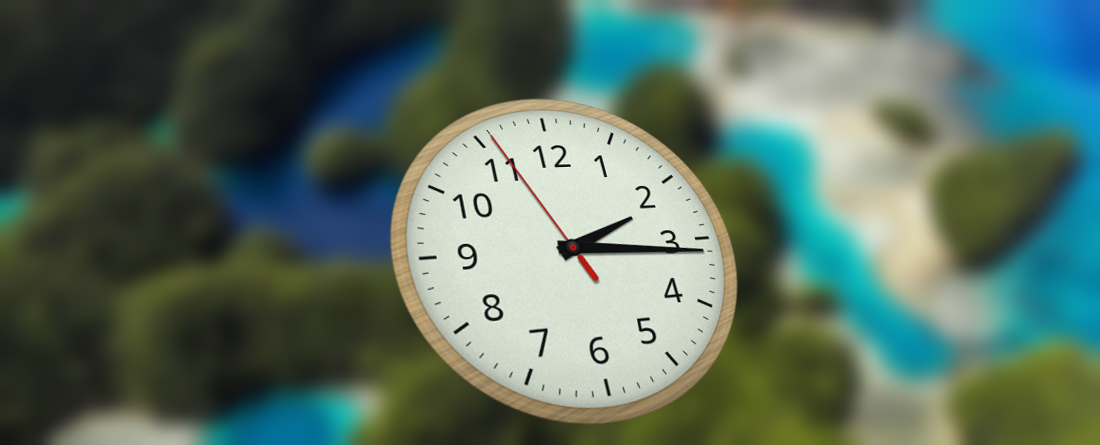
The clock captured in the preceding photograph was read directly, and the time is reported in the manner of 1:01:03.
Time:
2:15:56
